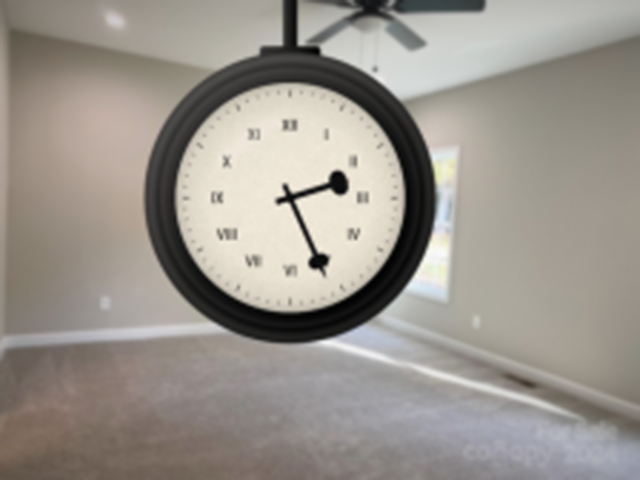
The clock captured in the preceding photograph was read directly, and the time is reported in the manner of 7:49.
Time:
2:26
